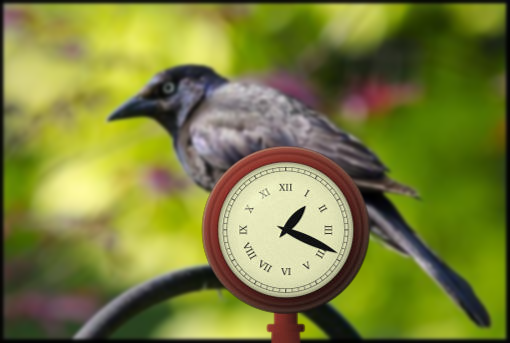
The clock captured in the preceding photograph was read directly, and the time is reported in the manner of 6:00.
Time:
1:19
